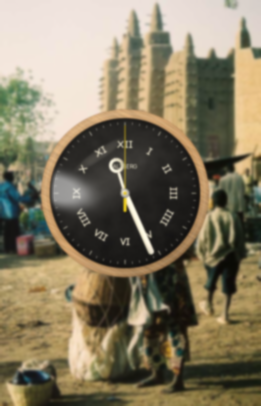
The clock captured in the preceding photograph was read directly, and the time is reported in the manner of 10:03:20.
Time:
11:26:00
